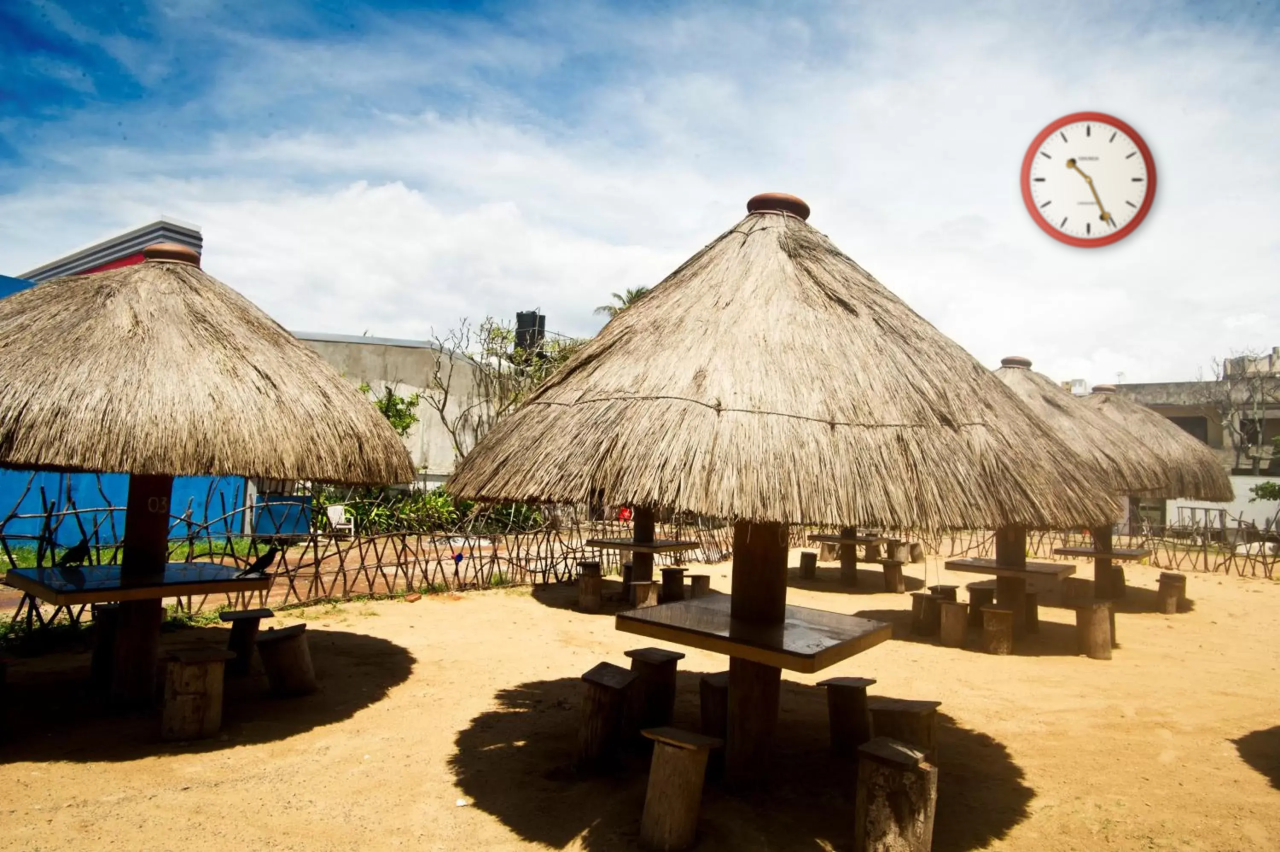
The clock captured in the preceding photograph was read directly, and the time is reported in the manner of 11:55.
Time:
10:26
